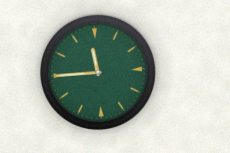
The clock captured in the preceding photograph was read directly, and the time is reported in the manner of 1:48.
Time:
11:45
